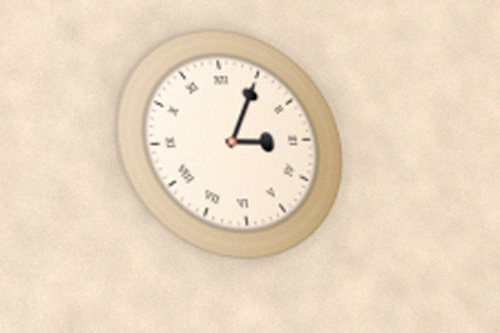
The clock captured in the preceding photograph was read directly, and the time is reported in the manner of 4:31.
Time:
3:05
